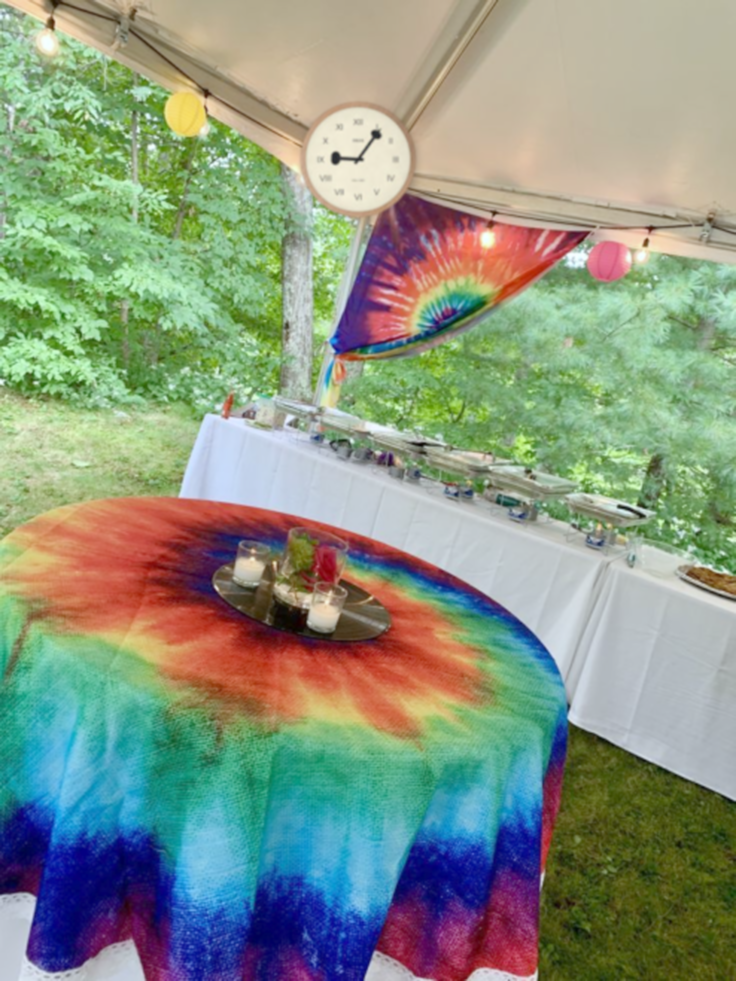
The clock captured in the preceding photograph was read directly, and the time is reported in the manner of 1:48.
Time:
9:06
